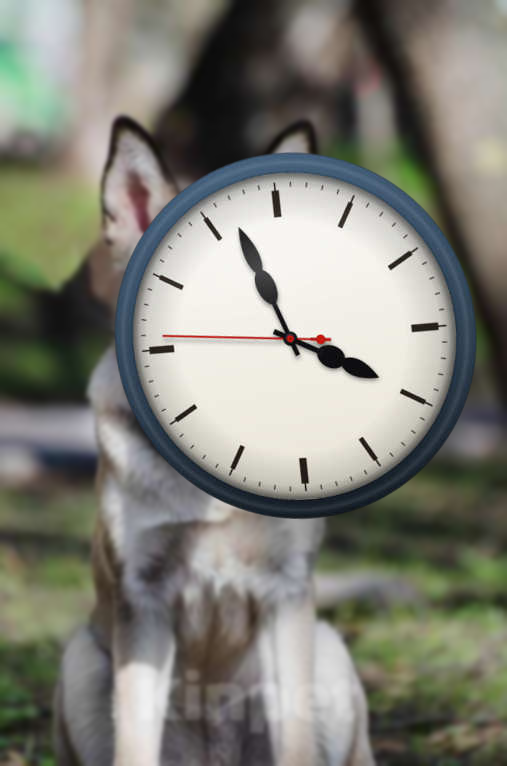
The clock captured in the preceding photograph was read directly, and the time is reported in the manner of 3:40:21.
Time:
3:56:46
